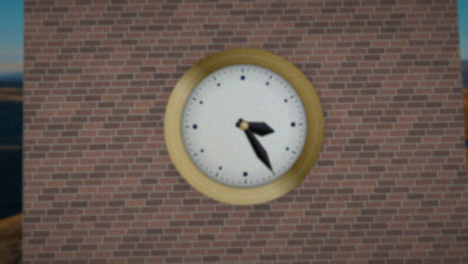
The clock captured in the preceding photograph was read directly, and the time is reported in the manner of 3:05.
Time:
3:25
